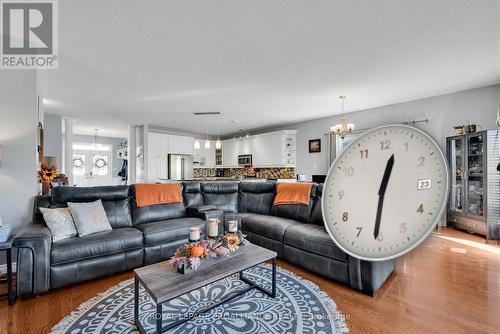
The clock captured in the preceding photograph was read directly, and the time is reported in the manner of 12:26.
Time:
12:31
